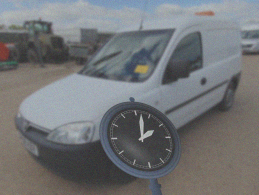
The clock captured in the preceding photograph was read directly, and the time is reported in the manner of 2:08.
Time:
2:02
